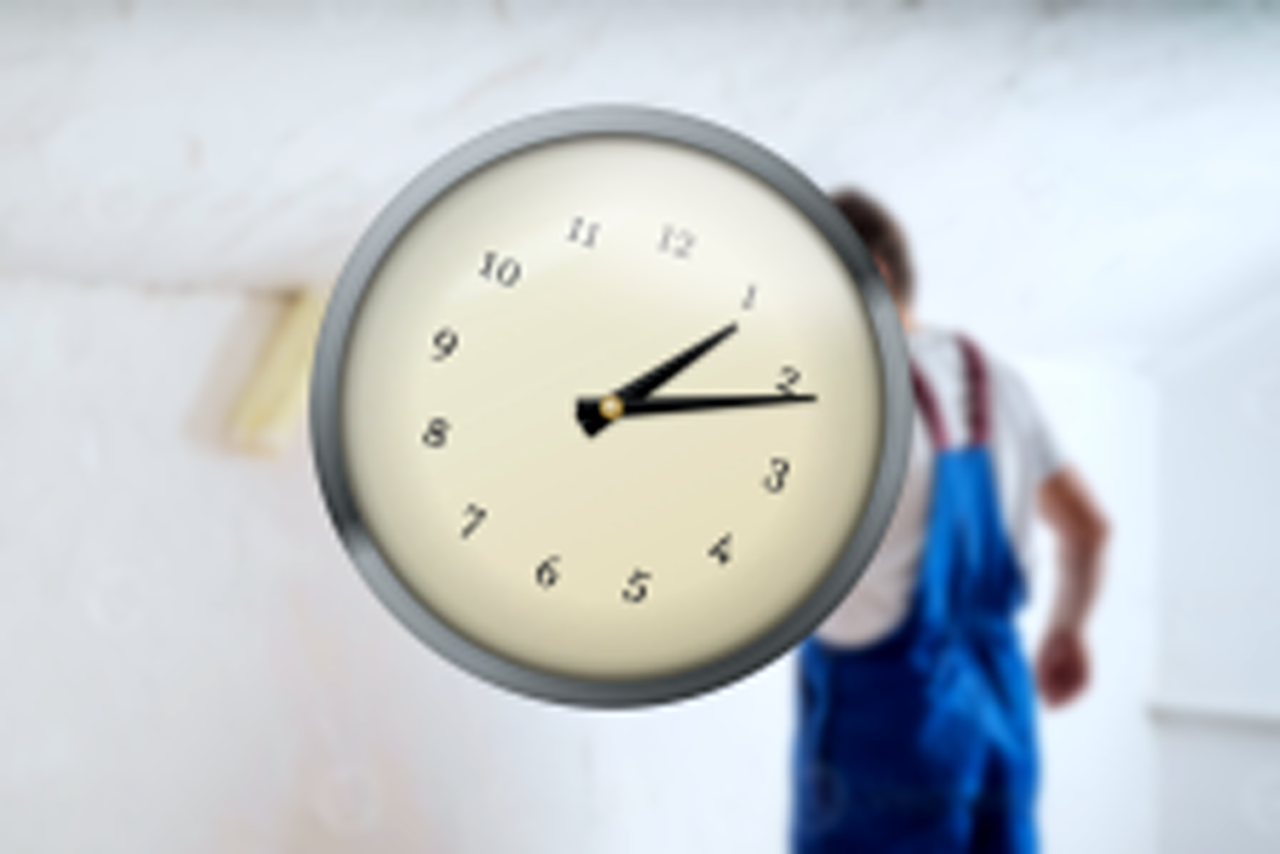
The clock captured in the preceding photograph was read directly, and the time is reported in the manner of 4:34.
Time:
1:11
